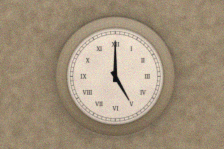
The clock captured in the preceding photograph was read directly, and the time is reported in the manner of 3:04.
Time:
5:00
